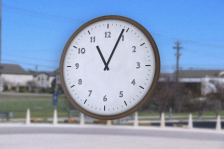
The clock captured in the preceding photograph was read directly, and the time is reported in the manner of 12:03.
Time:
11:04
